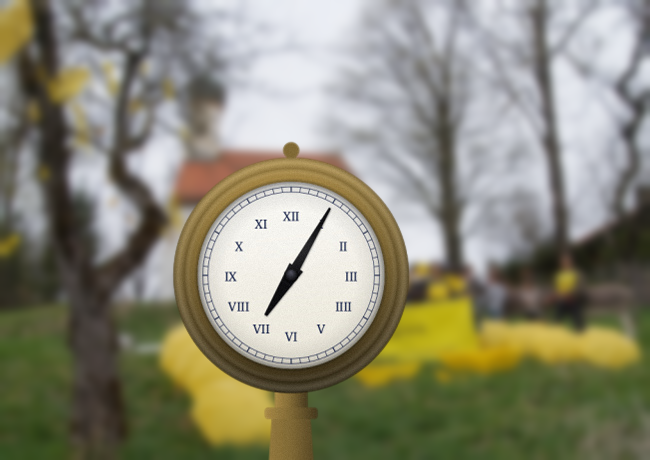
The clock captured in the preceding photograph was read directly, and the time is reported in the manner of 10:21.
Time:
7:05
